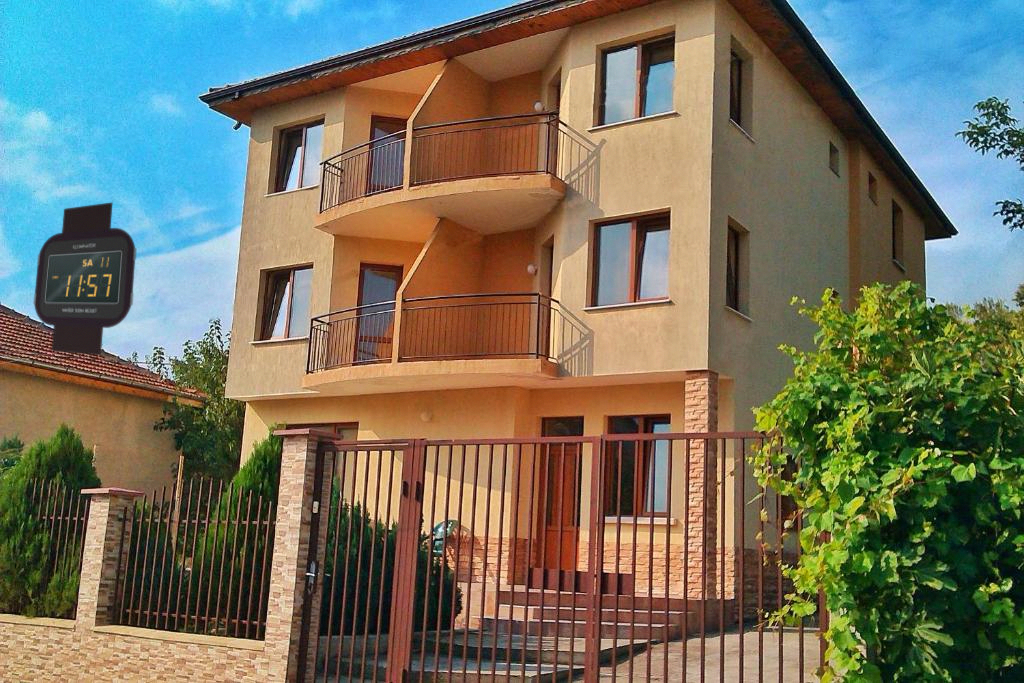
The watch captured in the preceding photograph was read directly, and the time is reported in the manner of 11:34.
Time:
11:57
